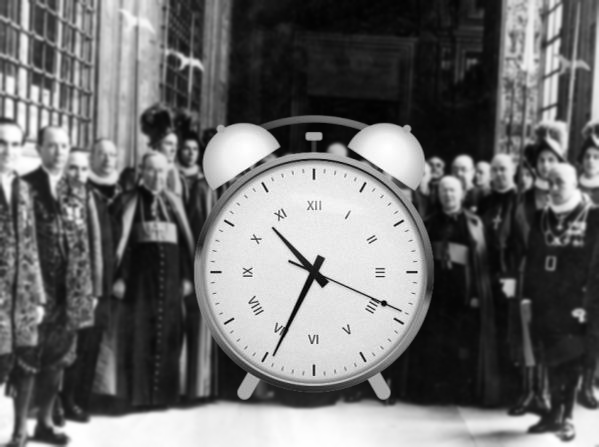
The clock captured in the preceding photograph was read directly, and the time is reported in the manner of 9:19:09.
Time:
10:34:19
